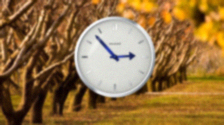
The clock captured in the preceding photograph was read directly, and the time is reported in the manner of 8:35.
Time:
2:53
